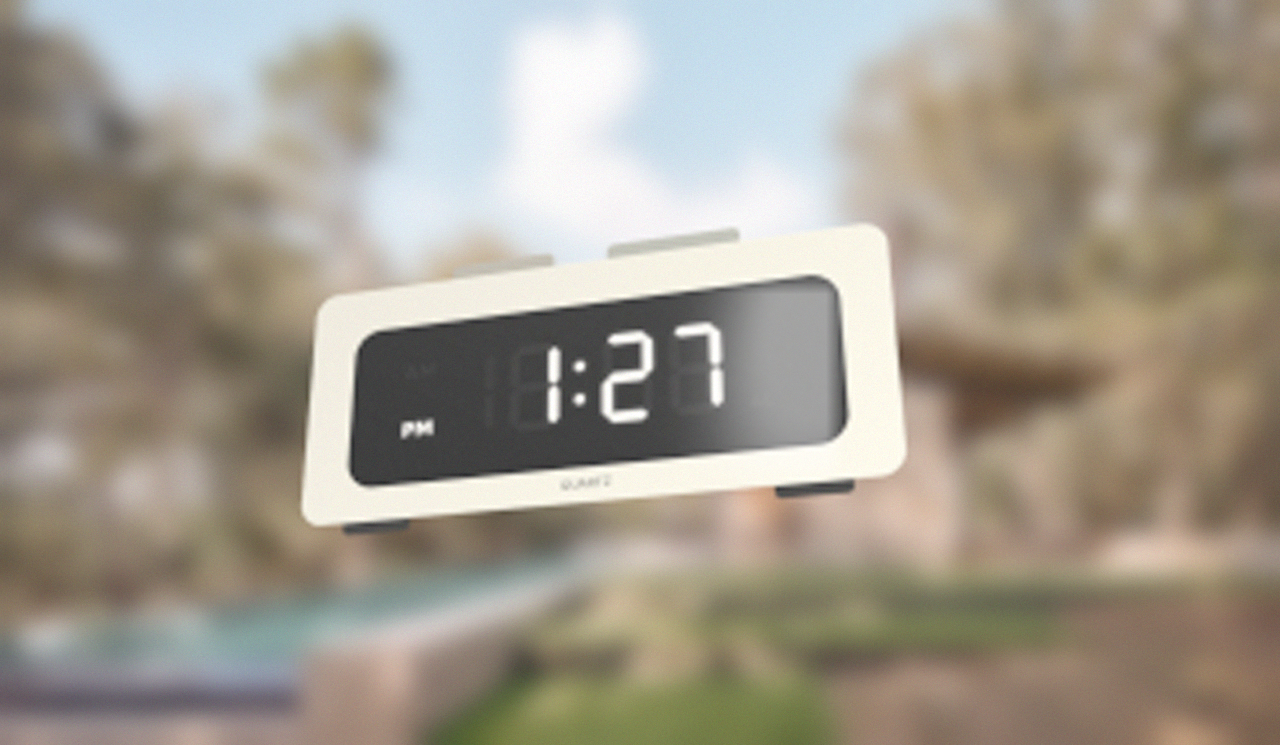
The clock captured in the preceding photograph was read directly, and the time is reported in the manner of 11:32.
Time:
1:27
